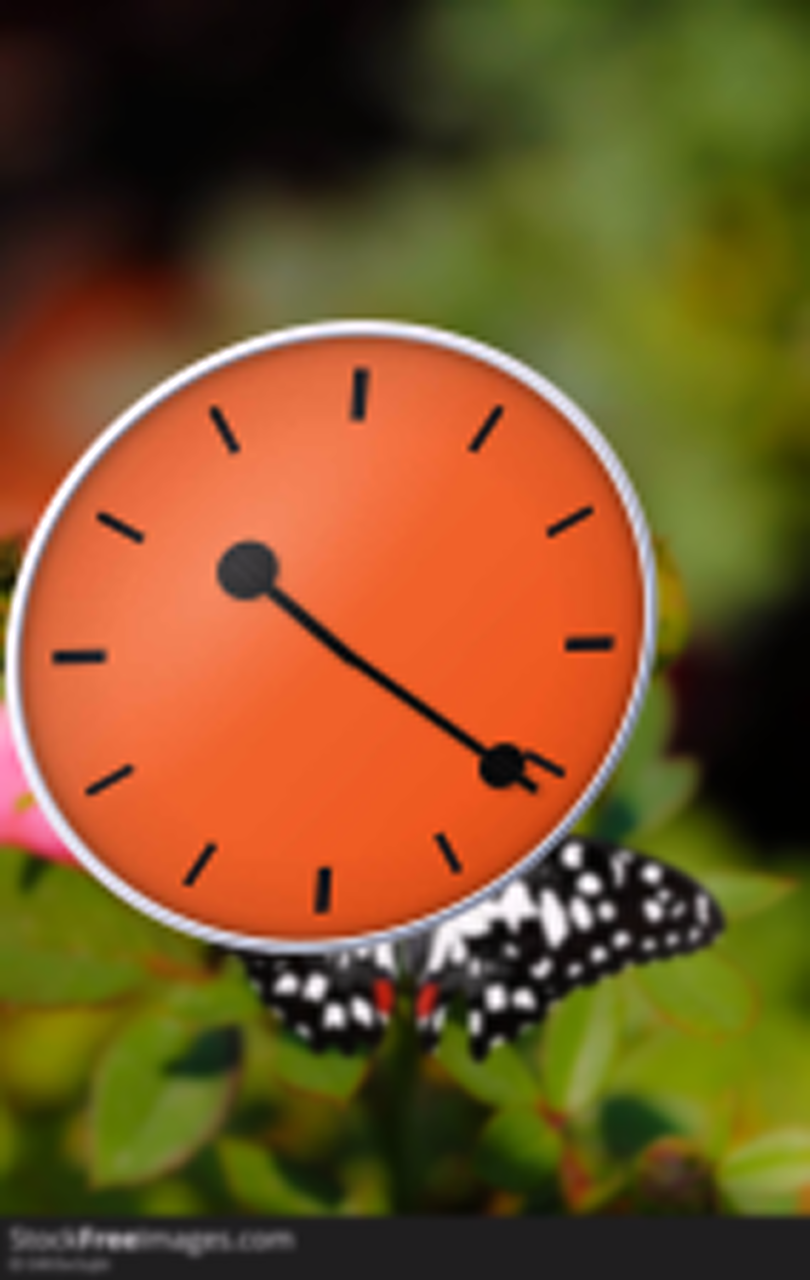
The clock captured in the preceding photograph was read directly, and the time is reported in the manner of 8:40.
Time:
10:21
